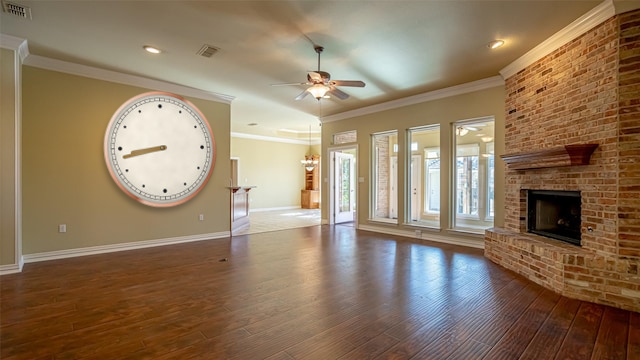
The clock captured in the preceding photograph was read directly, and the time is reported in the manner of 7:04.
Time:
8:43
